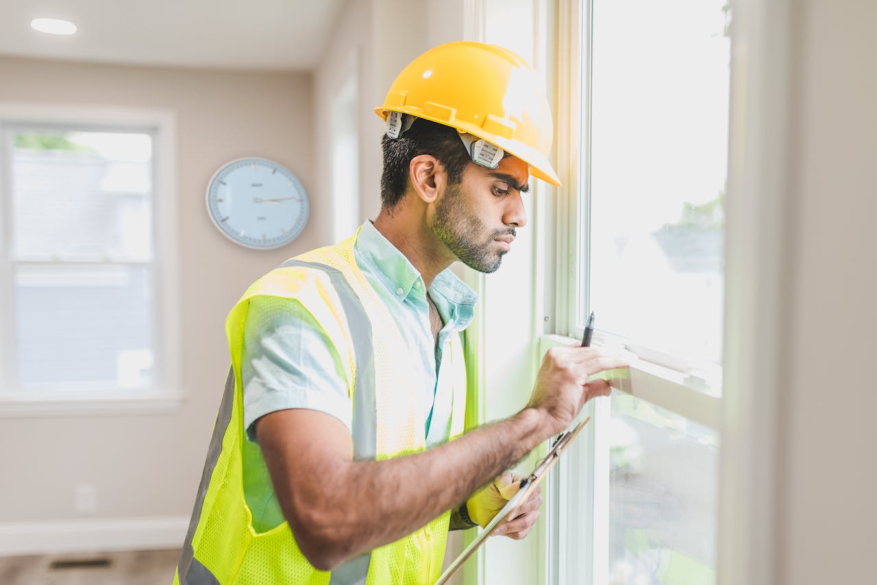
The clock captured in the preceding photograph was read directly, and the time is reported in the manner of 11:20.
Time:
3:14
